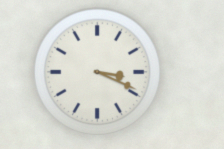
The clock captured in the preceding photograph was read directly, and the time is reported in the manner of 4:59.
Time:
3:19
